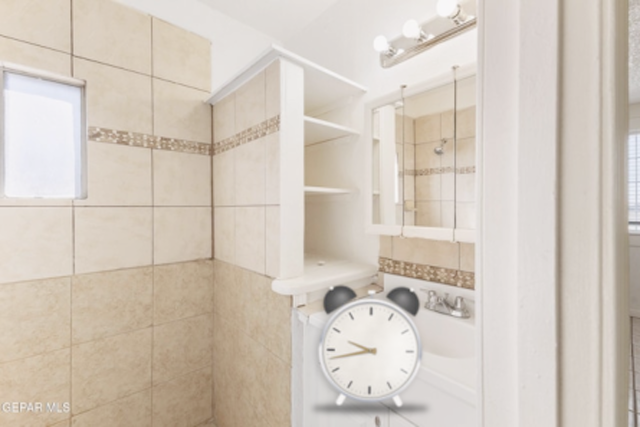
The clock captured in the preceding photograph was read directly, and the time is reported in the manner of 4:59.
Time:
9:43
